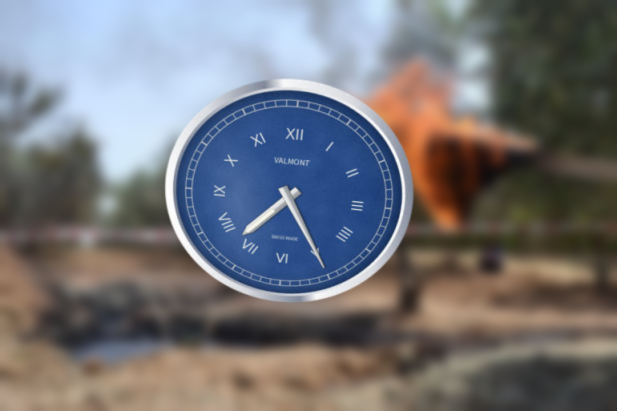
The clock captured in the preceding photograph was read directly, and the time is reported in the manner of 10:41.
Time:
7:25
